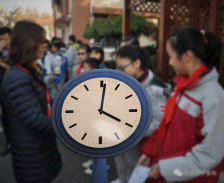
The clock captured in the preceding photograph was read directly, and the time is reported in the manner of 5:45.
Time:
4:01
